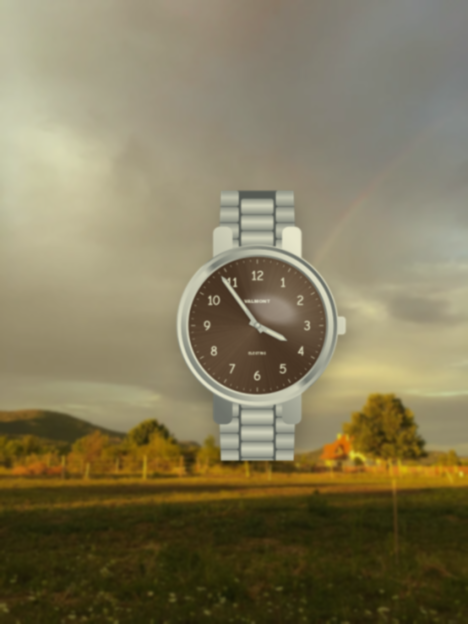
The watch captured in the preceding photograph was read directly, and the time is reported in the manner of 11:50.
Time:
3:54
